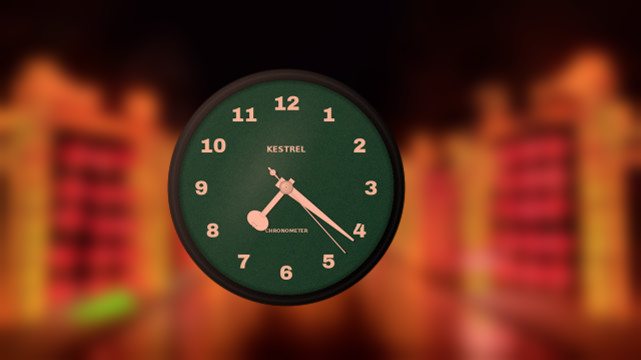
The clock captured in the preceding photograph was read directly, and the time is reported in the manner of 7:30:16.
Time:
7:21:23
